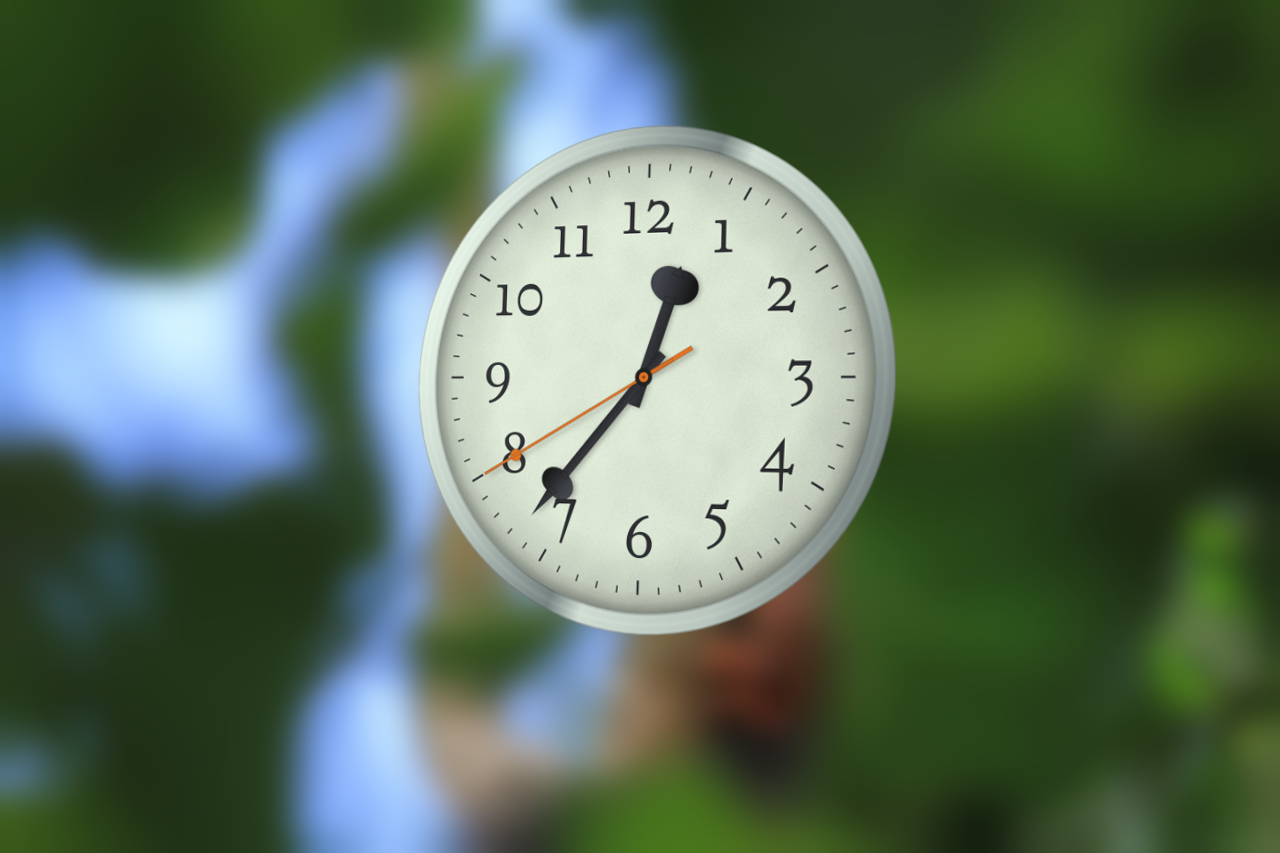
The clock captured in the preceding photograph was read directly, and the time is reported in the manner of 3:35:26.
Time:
12:36:40
